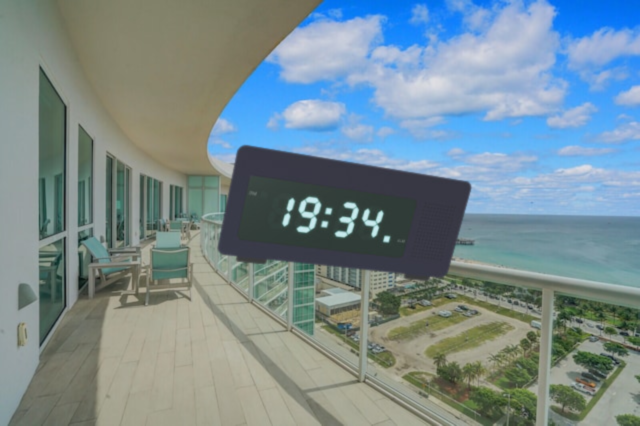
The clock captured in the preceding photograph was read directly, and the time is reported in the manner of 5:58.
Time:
19:34
